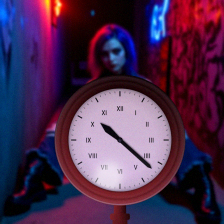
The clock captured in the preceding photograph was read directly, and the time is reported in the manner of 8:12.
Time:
10:22
